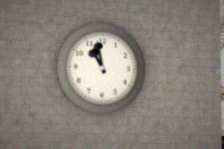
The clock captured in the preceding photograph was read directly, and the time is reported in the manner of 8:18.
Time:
10:58
